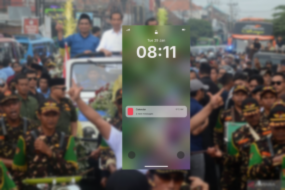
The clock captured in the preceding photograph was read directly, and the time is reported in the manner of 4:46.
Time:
8:11
